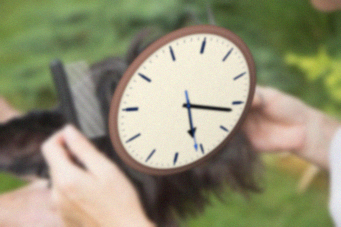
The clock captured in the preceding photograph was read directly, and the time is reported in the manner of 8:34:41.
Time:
5:16:26
